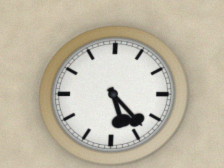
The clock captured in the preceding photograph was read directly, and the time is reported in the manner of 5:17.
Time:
5:23
